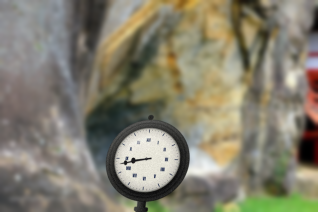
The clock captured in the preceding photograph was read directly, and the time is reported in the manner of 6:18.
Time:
8:43
